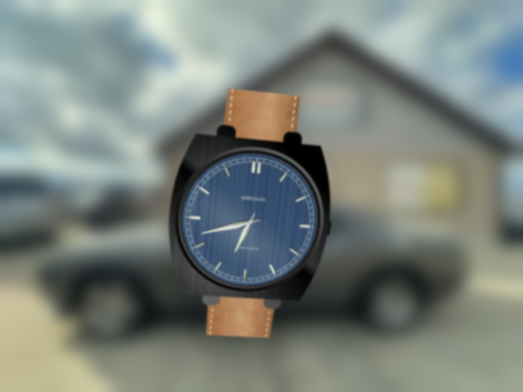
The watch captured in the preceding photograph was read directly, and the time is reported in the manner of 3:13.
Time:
6:42
